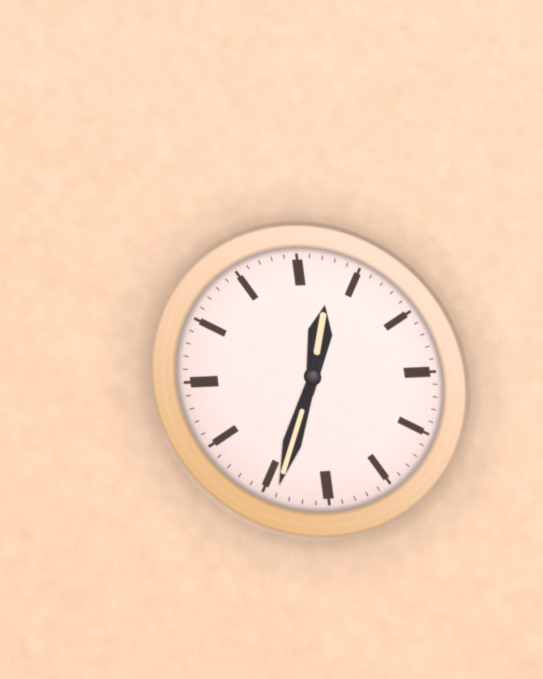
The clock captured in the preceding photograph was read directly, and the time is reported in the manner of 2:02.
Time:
12:34
